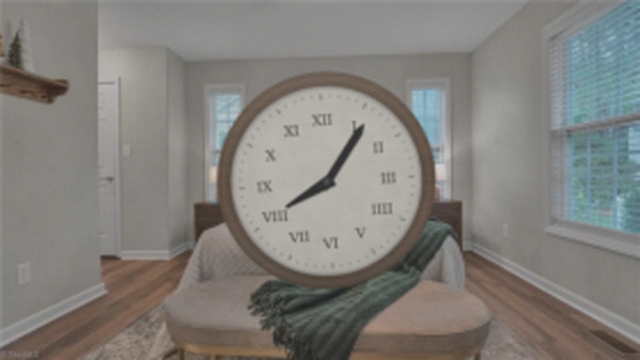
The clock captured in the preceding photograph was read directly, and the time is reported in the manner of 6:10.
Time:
8:06
